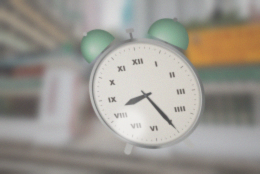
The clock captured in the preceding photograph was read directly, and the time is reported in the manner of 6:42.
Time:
8:25
